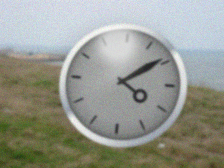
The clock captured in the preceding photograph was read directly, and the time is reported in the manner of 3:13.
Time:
4:09
